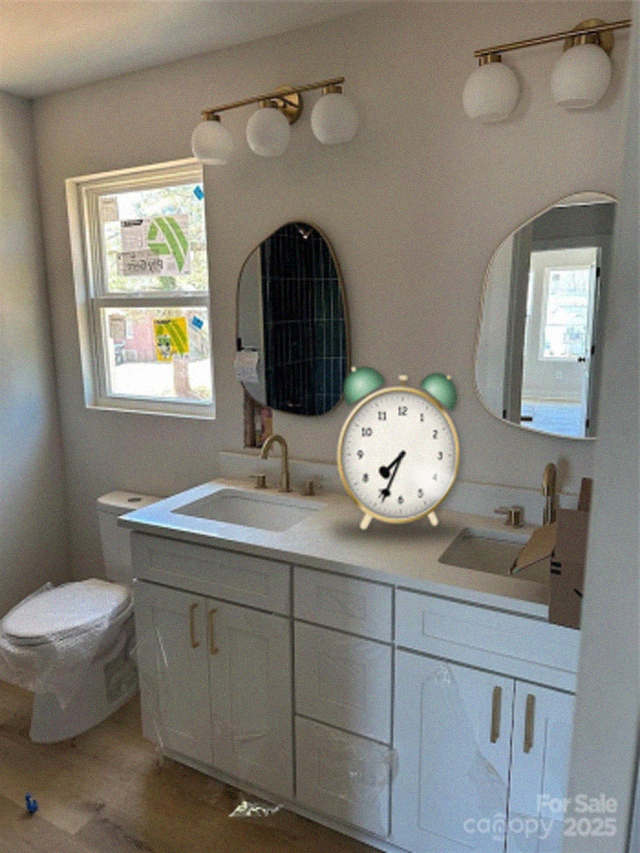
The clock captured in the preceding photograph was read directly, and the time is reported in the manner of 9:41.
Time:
7:34
